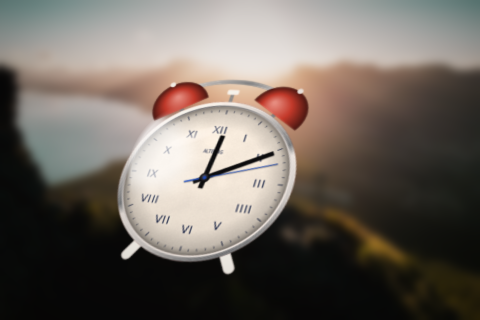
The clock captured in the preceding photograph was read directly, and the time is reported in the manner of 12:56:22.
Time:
12:10:12
